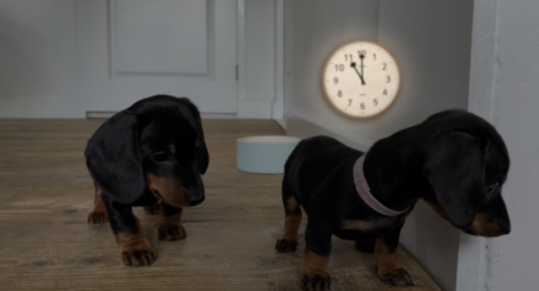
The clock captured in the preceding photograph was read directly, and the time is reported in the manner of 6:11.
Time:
11:00
